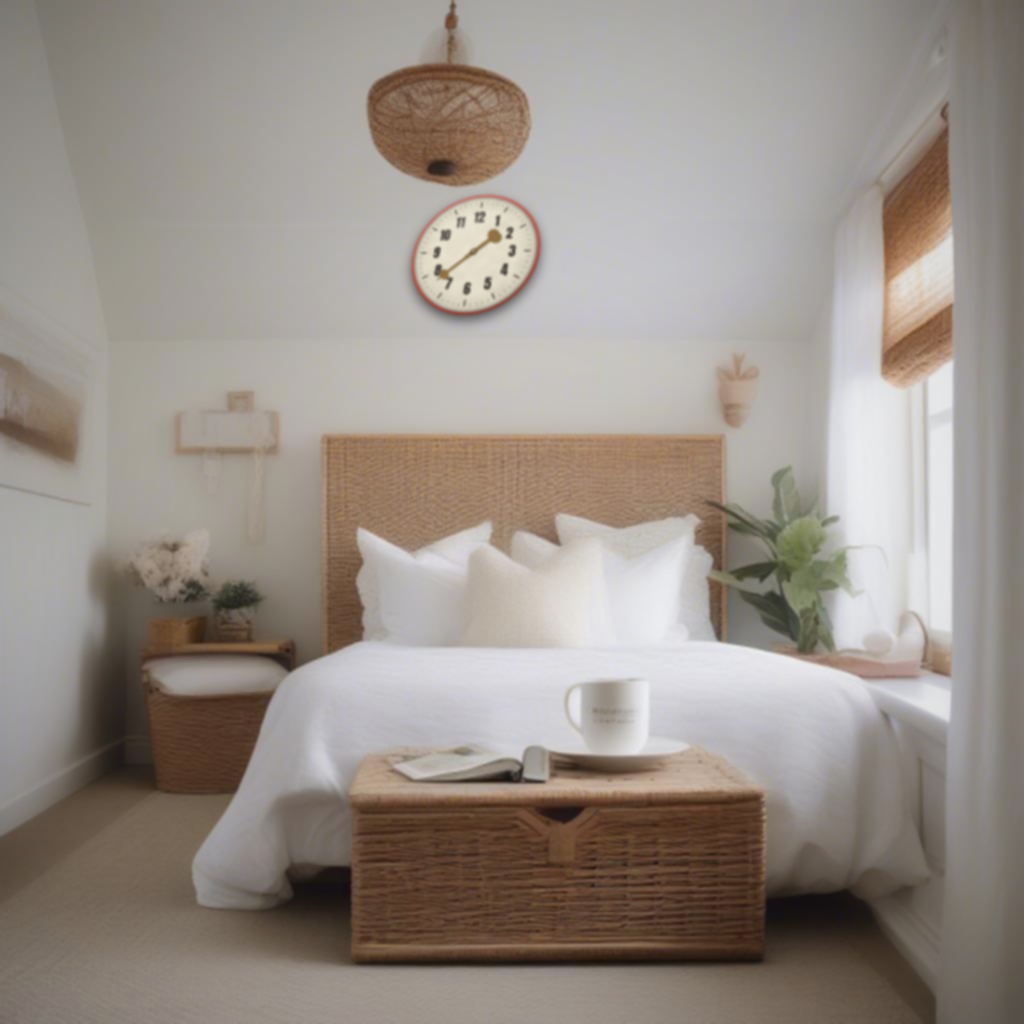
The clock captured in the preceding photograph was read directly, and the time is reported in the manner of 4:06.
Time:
1:38
